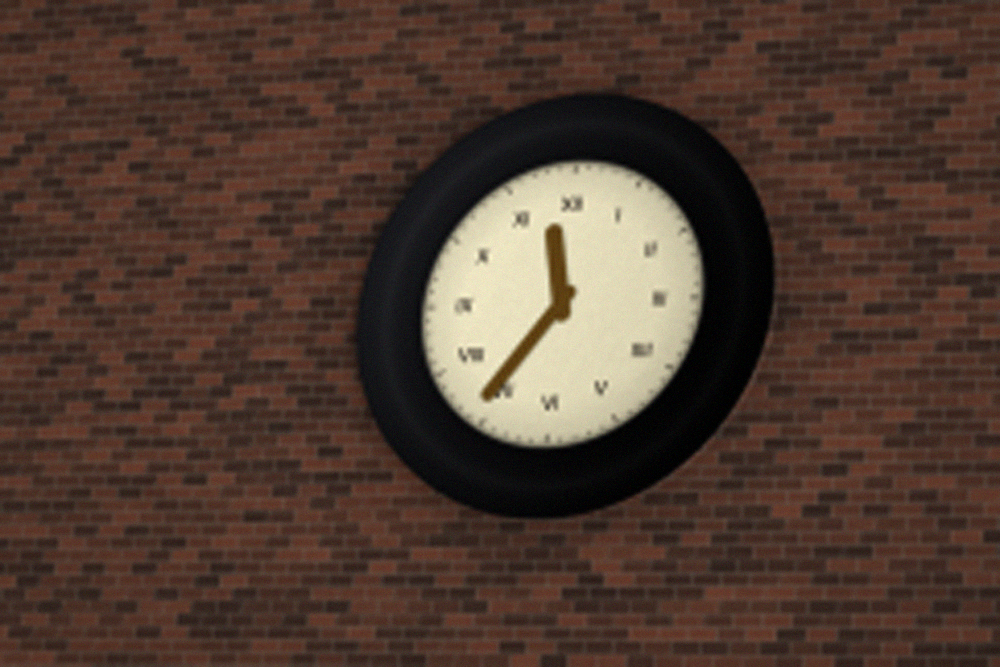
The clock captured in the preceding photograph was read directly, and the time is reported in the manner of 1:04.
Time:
11:36
